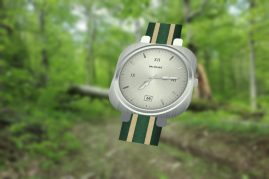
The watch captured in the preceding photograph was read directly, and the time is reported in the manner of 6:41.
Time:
7:14
